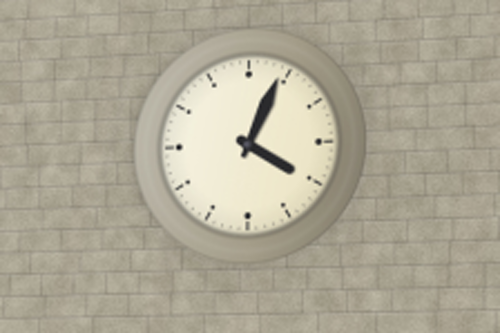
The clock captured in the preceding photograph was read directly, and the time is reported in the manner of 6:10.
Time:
4:04
